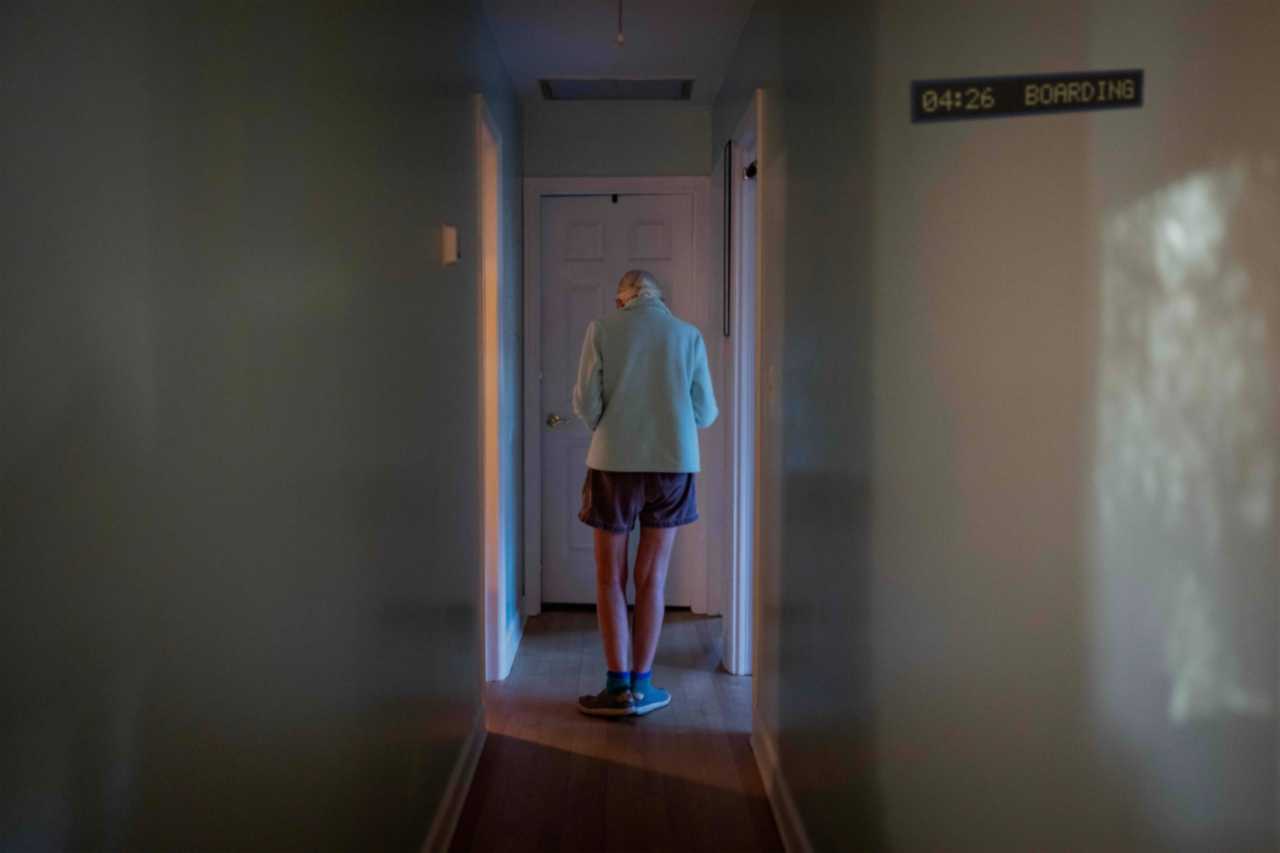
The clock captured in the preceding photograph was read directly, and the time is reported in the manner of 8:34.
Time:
4:26
